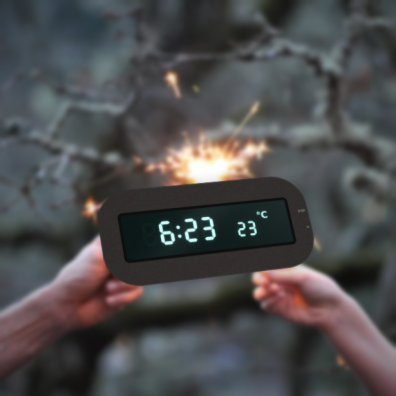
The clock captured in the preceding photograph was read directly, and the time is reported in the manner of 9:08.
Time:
6:23
